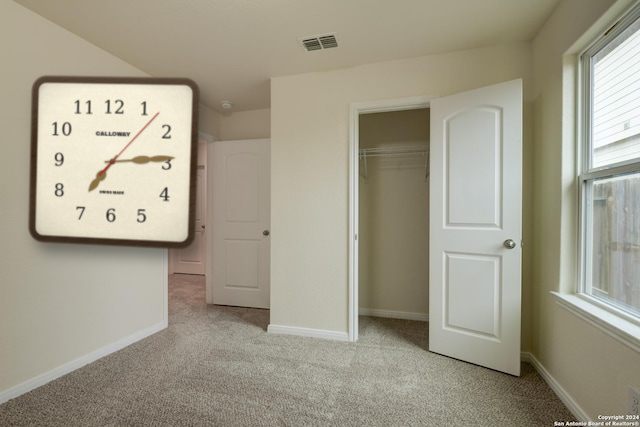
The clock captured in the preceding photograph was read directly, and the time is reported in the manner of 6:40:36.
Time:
7:14:07
